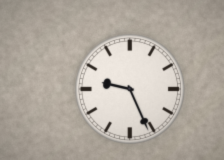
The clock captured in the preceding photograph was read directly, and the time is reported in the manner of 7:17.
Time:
9:26
